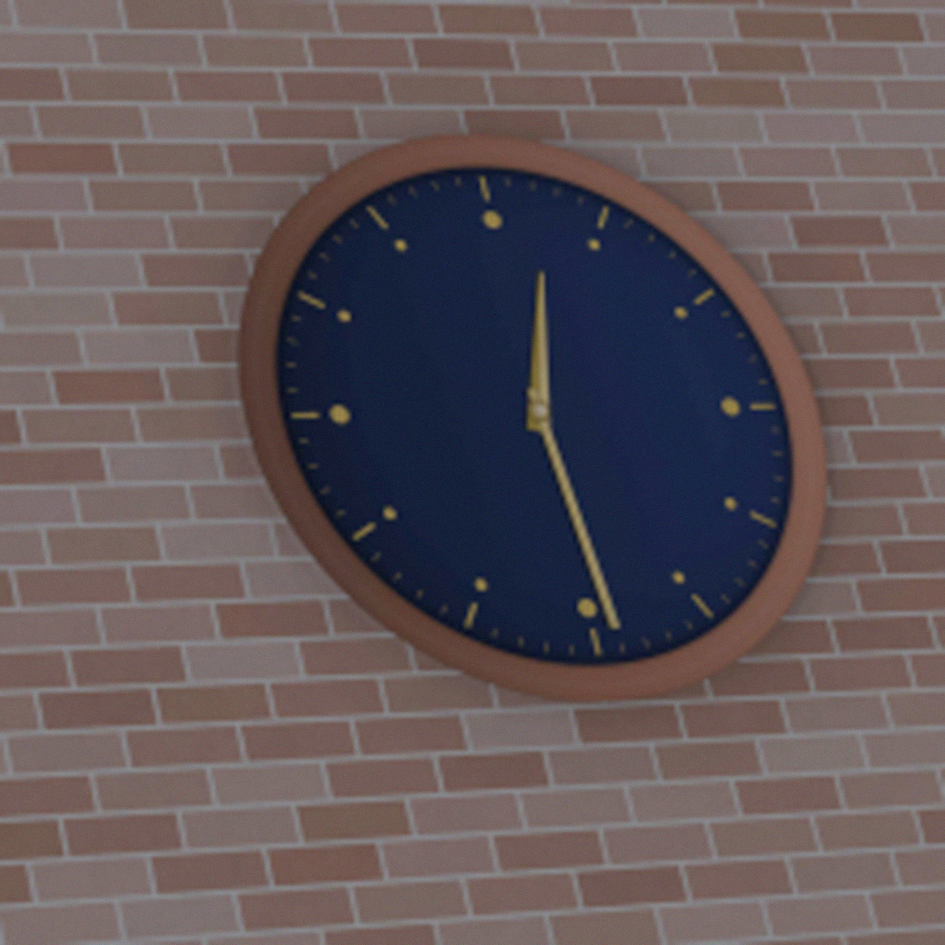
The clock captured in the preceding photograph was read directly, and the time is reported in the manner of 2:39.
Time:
12:29
